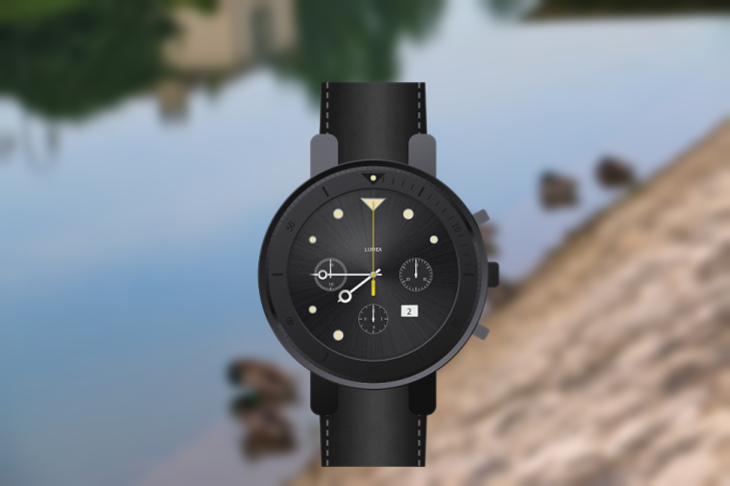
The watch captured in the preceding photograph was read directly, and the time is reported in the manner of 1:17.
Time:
7:45
